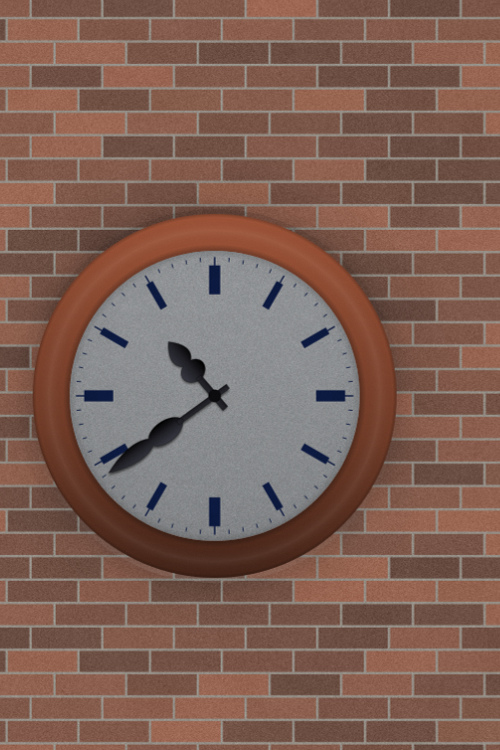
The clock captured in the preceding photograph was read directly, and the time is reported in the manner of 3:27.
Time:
10:39
